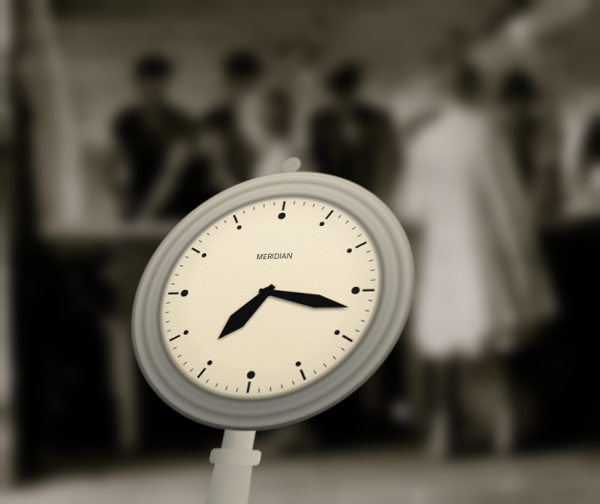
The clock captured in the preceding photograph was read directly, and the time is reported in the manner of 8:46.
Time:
7:17
